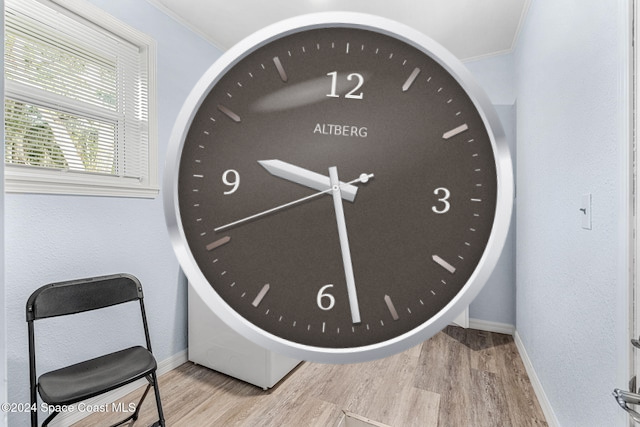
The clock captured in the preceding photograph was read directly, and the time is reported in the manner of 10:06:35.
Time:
9:27:41
